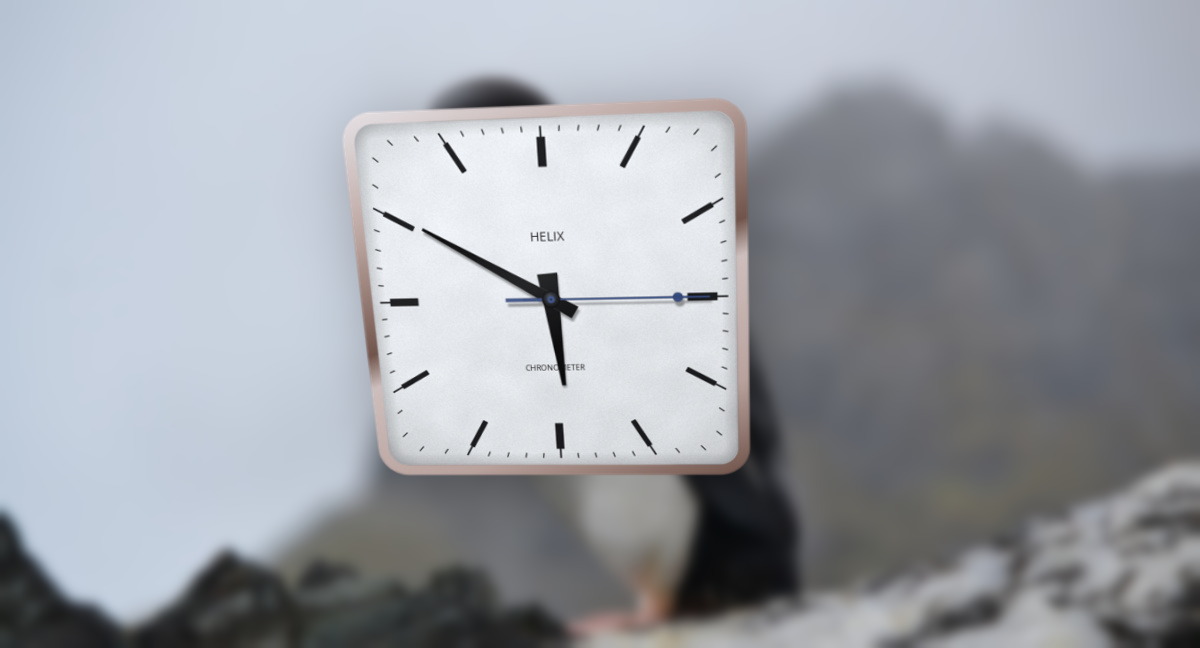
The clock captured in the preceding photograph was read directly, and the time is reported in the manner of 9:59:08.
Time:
5:50:15
